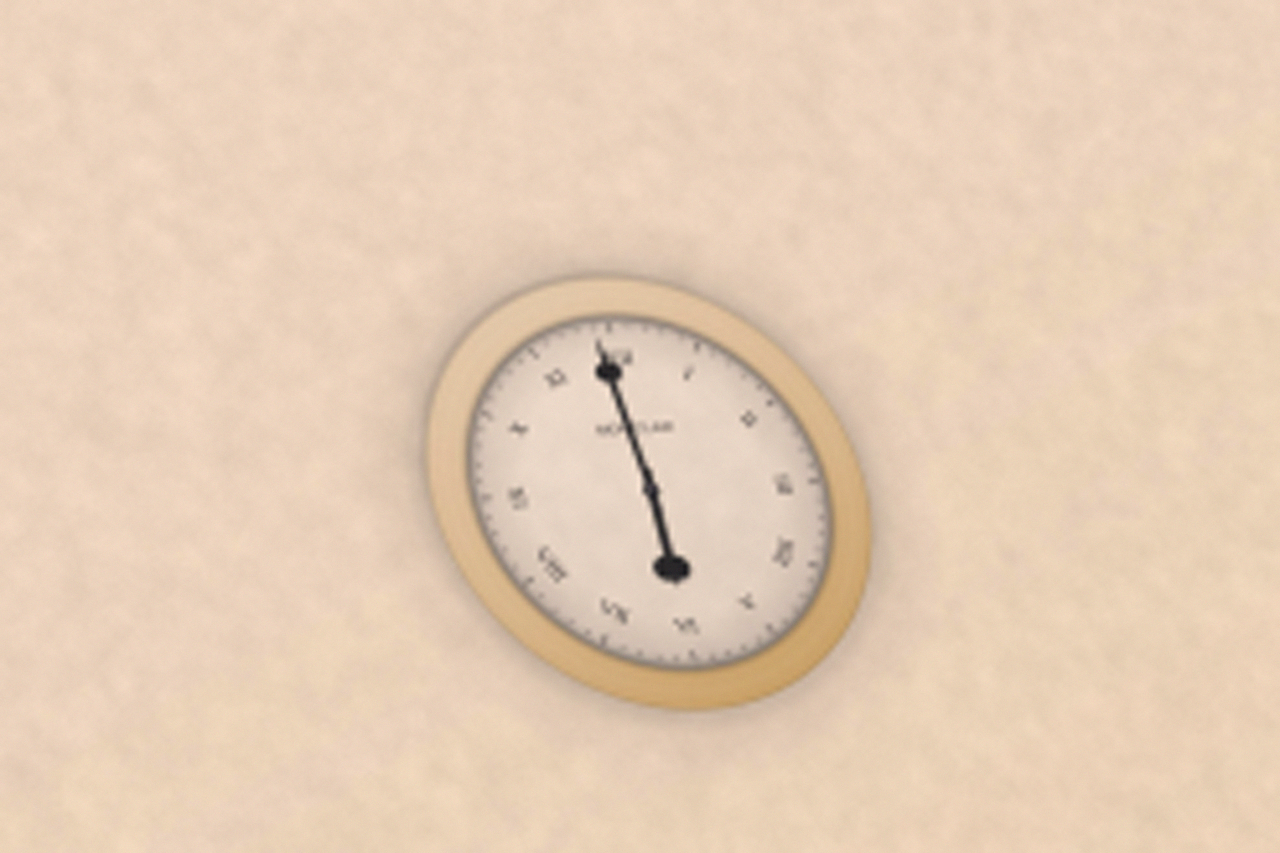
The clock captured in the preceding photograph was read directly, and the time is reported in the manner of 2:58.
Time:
5:59
